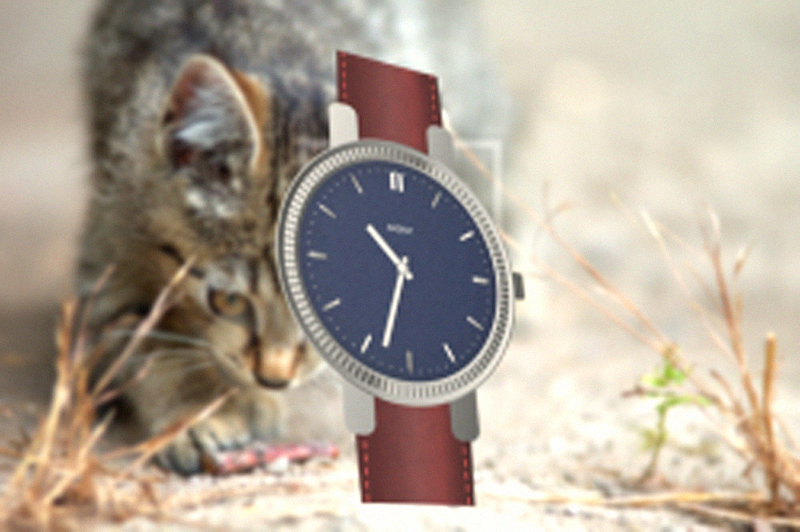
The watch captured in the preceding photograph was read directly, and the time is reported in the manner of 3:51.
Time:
10:33
